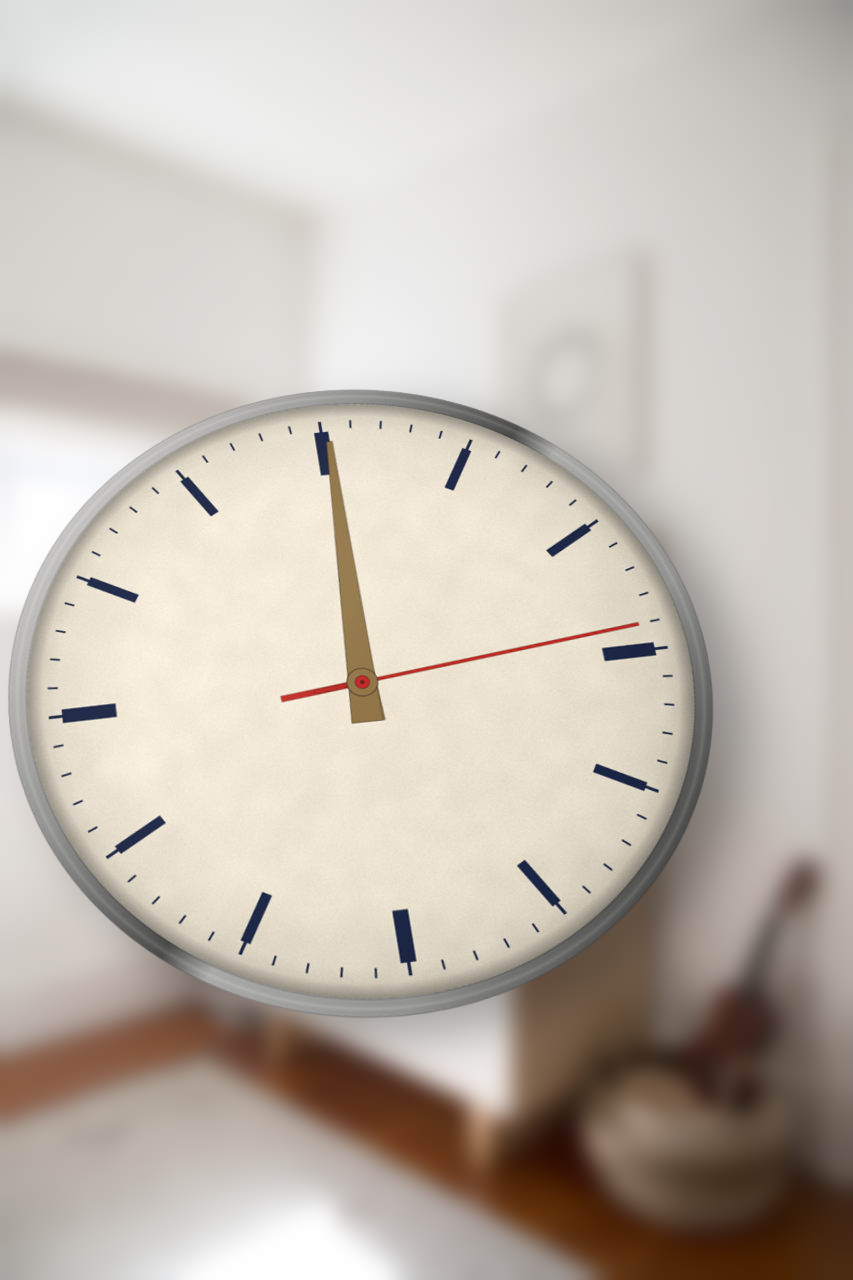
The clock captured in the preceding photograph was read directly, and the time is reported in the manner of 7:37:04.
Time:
12:00:14
